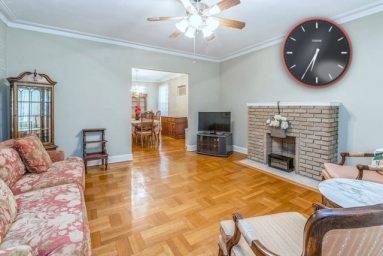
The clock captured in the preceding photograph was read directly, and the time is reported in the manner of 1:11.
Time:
6:35
